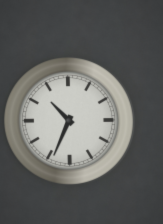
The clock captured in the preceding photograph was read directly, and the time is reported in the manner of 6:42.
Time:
10:34
